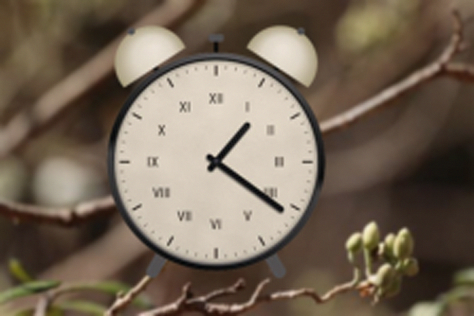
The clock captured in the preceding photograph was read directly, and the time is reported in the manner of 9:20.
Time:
1:21
